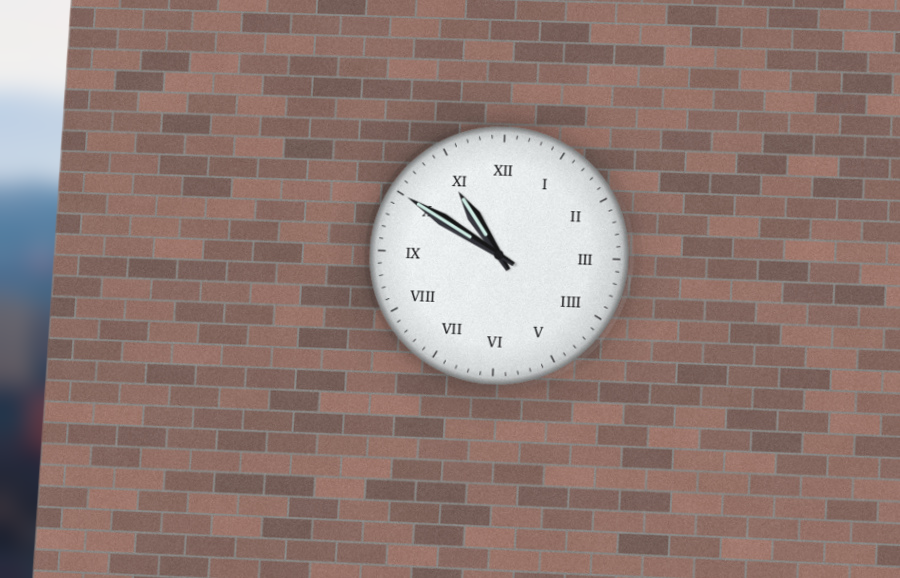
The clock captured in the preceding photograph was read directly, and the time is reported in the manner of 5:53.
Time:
10:50
